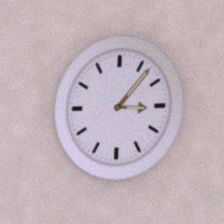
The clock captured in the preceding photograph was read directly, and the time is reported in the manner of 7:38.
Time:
3:07
